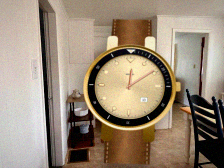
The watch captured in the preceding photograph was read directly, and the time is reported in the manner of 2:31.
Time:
12:09
